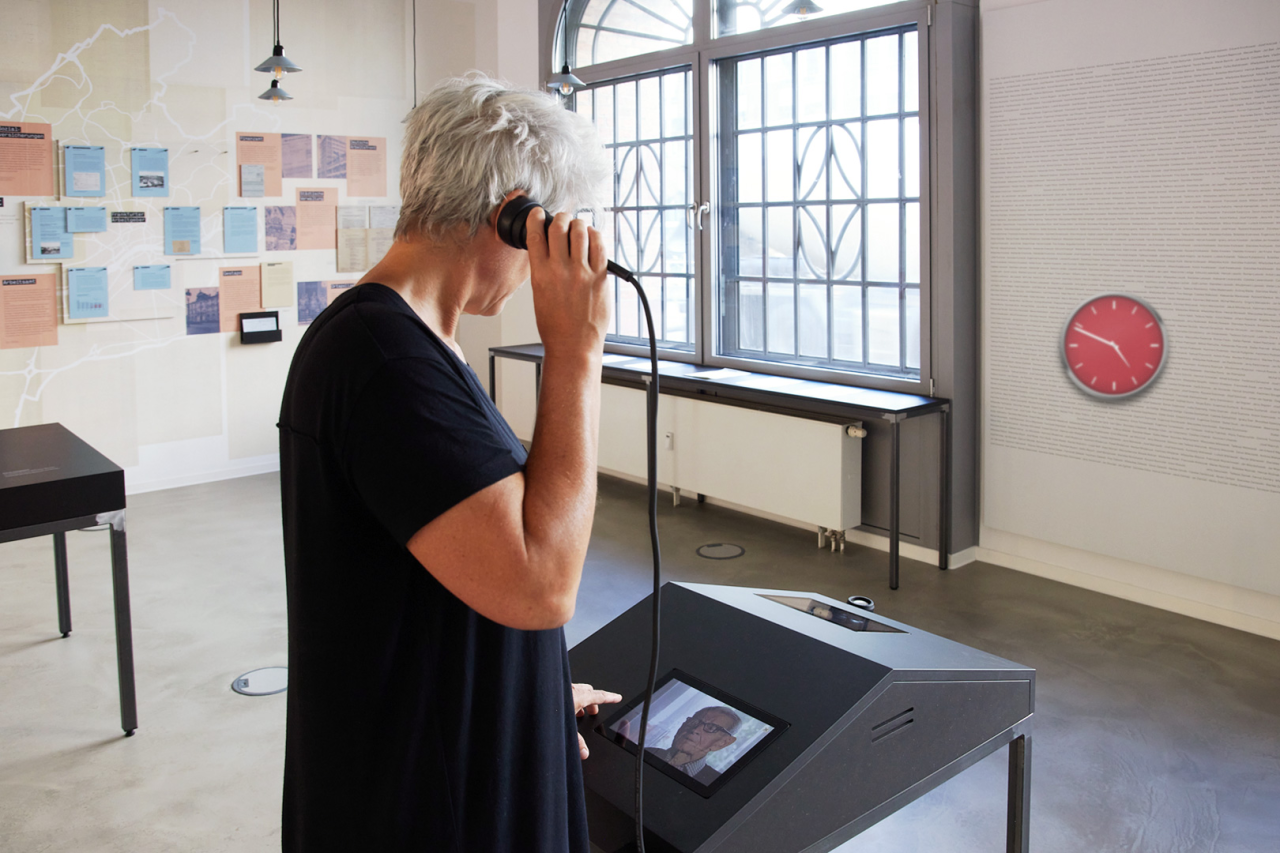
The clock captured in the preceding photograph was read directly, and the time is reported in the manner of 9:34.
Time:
4:49
